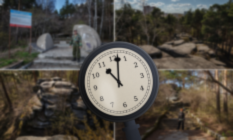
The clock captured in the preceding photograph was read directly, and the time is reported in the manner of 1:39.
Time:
11:02
